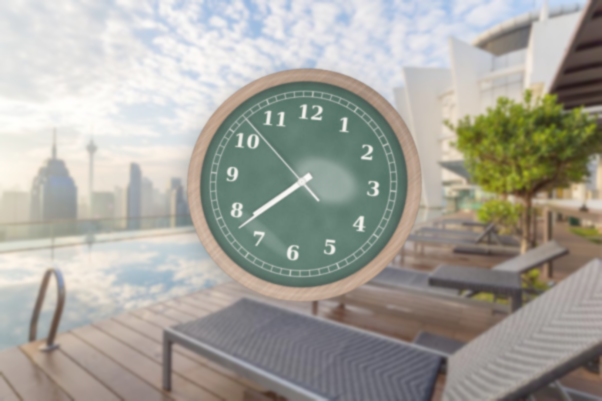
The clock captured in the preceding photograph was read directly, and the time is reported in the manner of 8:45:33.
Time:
7:37:52
